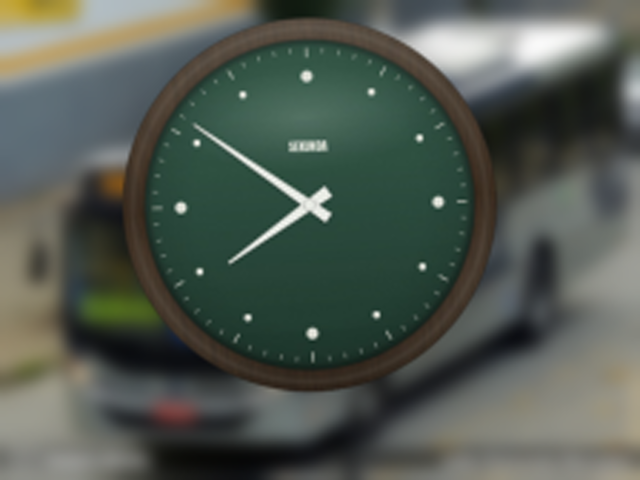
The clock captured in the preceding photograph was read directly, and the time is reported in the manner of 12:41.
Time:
7:51
